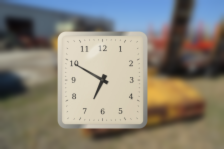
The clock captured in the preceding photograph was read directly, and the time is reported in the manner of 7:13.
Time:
6:50
